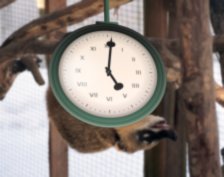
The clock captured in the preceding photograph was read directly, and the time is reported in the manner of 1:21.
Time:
5:01
